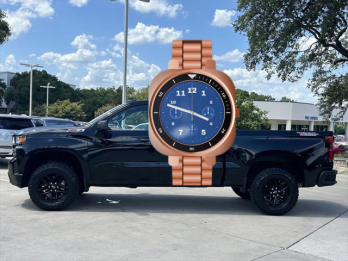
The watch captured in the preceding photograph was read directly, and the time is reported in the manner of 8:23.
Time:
3:48
